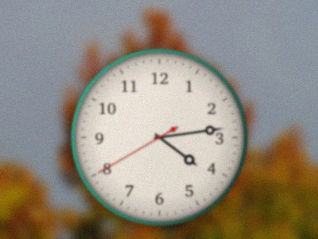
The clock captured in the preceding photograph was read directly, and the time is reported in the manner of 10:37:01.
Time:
4:13:40
